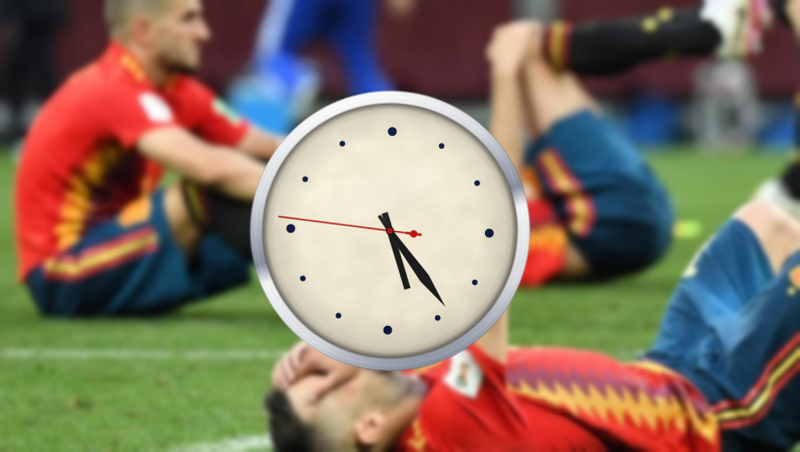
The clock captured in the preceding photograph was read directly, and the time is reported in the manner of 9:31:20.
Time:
5:23:46
